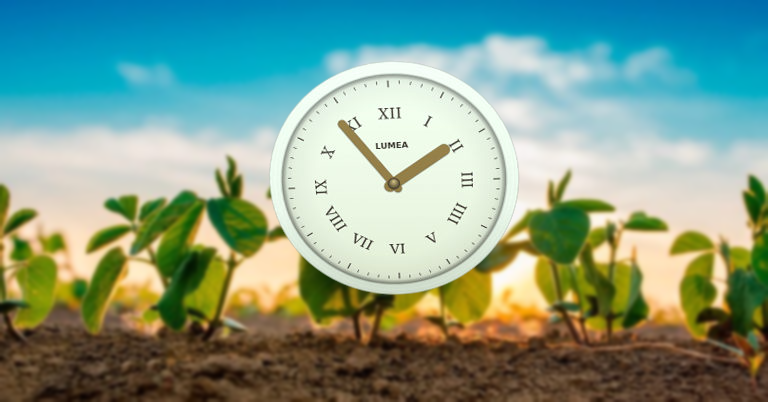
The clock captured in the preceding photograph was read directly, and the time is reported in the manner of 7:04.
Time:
1:54
